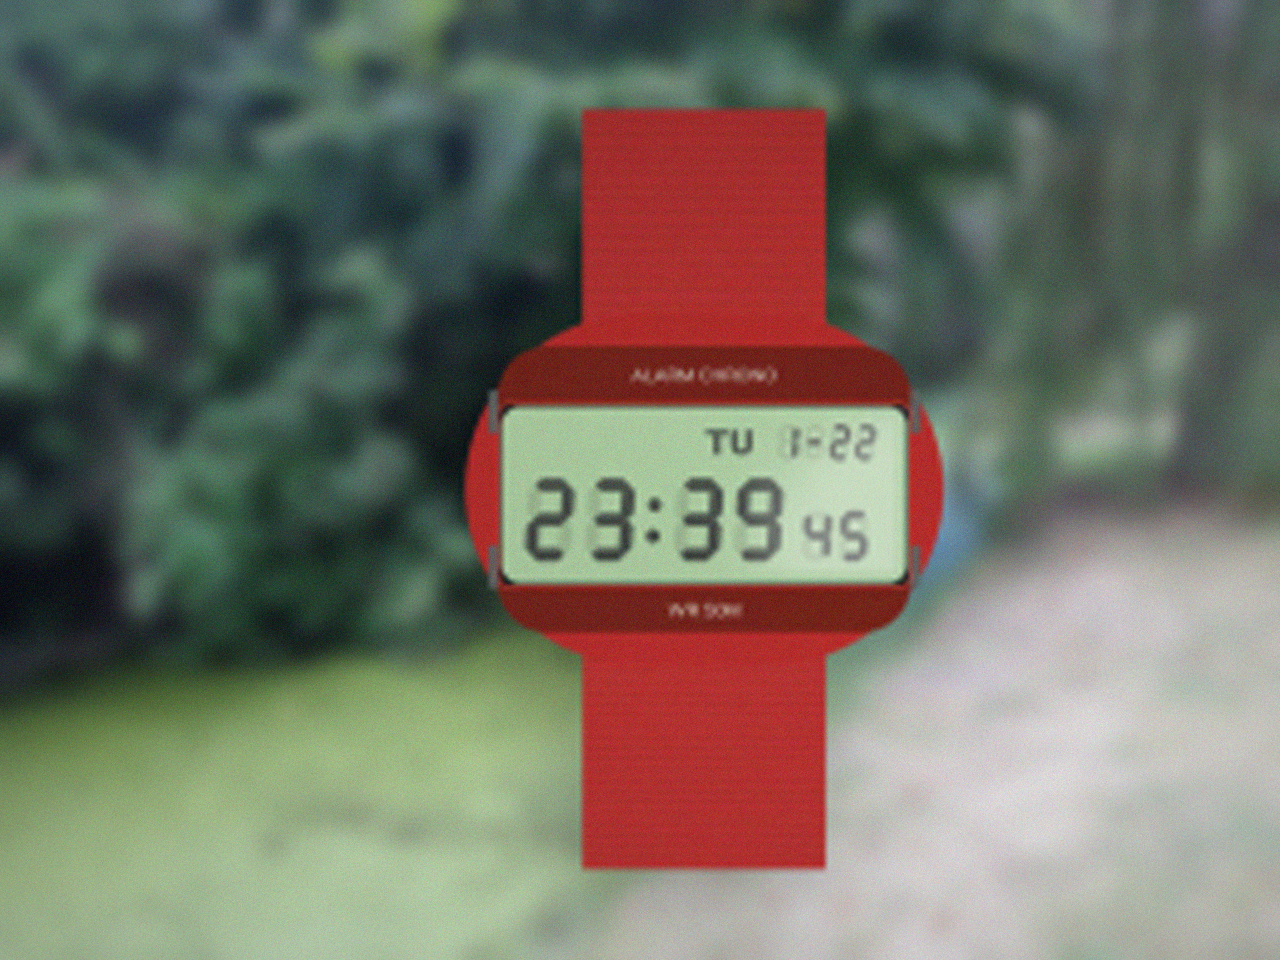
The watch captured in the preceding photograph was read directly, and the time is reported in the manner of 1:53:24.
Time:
23:39:45
